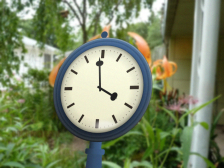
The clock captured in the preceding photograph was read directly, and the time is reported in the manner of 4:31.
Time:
3:59
